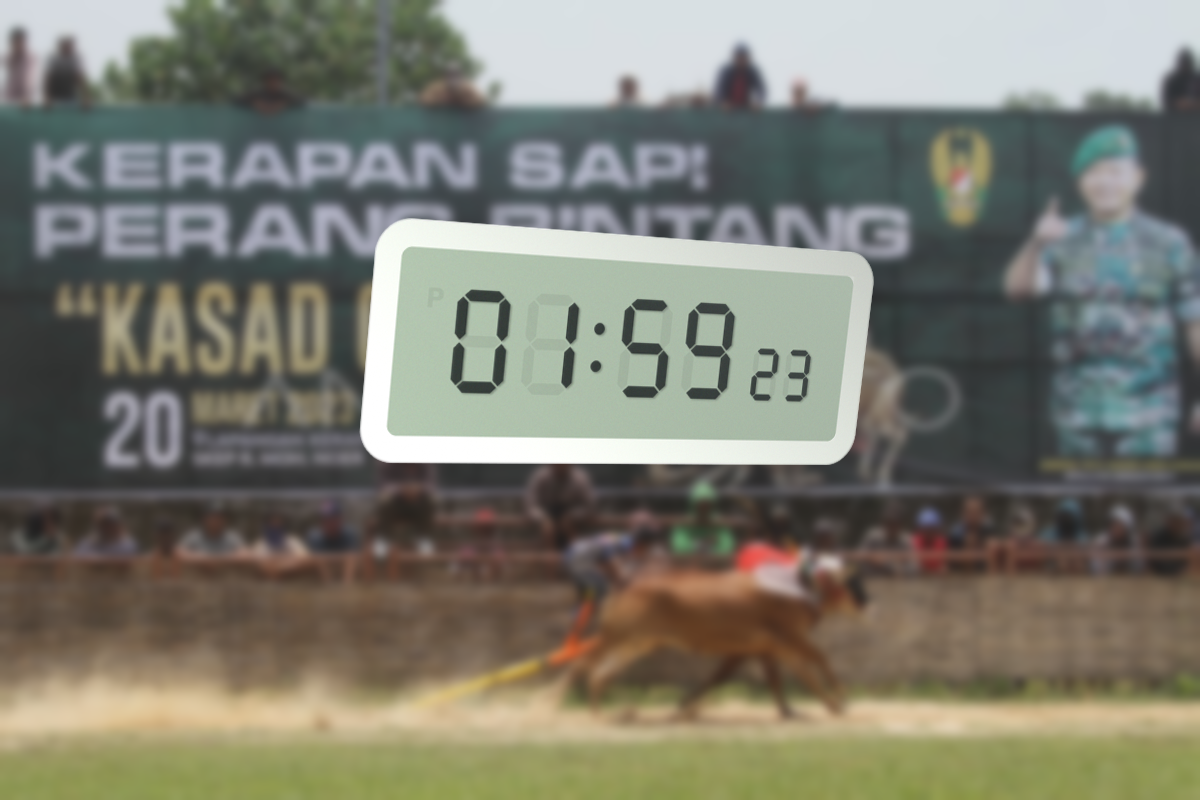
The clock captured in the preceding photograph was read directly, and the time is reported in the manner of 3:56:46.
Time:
1:59:23
